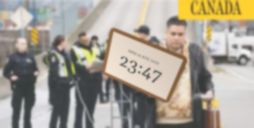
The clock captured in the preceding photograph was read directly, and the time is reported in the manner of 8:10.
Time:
23:47
